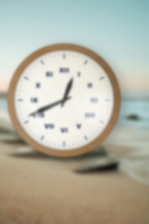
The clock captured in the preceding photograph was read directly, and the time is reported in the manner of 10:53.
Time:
12:41
